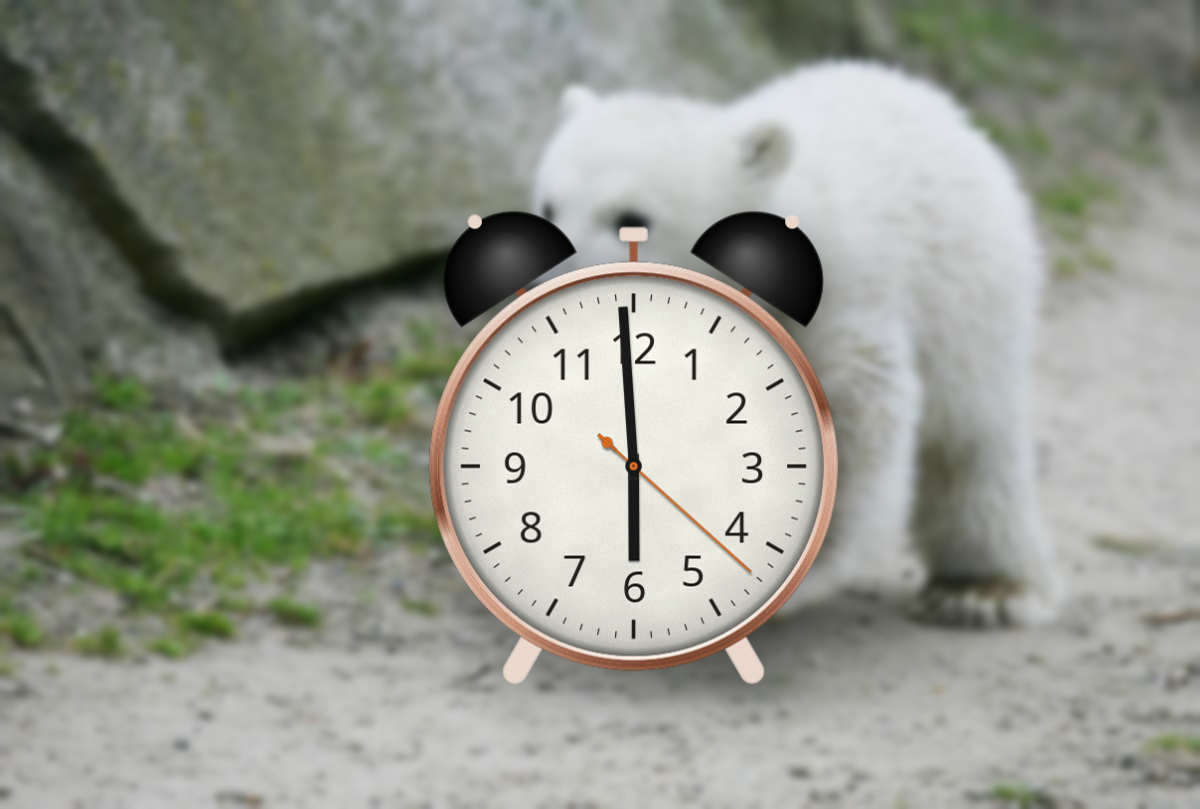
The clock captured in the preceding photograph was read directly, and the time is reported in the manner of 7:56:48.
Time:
5:59:22
